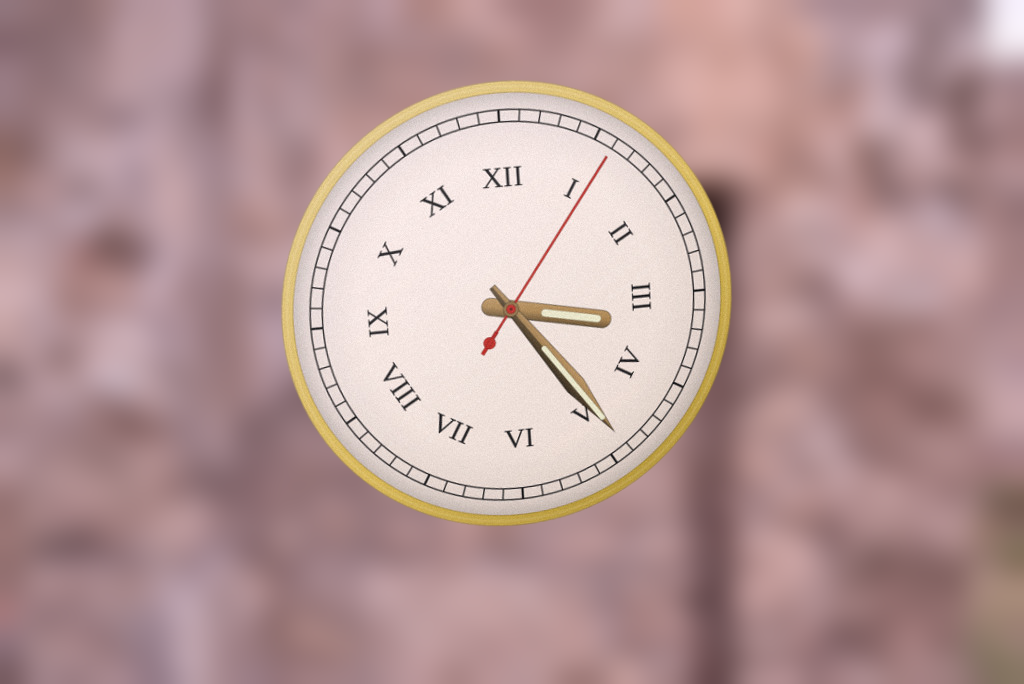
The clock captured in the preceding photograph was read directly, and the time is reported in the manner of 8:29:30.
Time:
3:24:06
